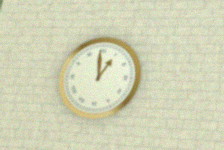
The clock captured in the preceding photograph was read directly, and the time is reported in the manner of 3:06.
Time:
12:59
